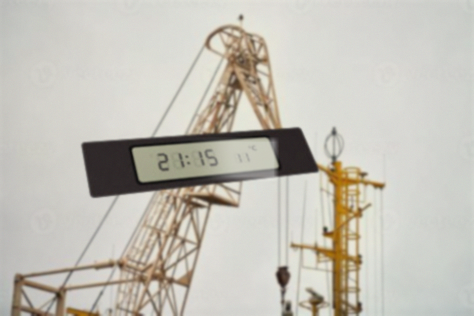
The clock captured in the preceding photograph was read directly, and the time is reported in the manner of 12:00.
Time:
21:15
